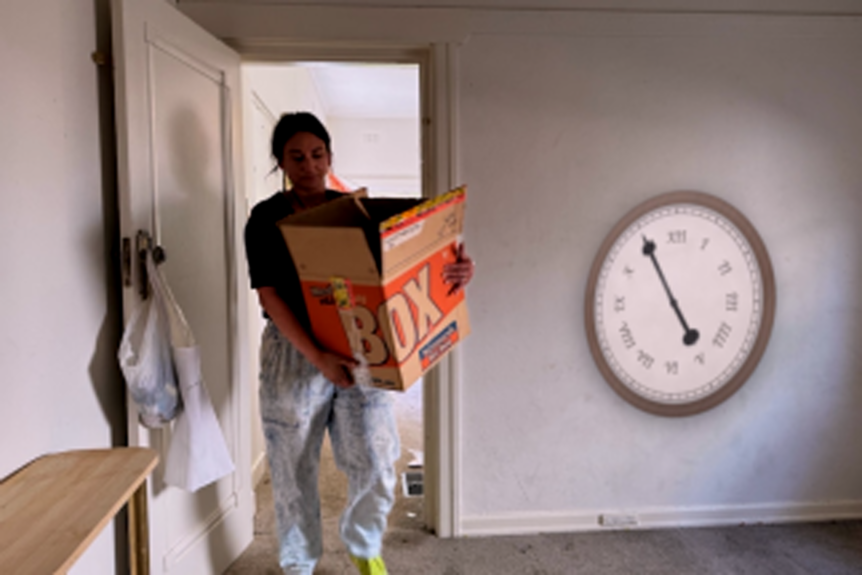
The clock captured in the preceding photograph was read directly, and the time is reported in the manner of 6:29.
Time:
4:55
